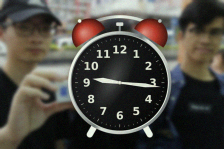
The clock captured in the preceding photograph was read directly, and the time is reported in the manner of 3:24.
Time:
9:16
